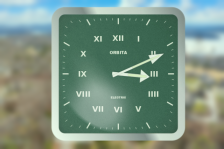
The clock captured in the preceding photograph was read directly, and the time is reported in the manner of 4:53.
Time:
3:11
